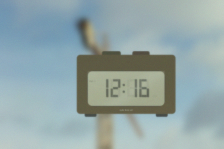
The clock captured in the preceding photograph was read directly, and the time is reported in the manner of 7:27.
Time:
12:16
